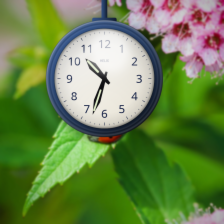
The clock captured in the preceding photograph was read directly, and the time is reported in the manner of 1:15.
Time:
10:33
